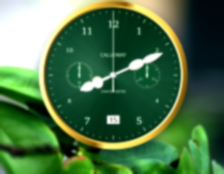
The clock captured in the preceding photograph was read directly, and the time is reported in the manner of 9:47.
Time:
8:11
